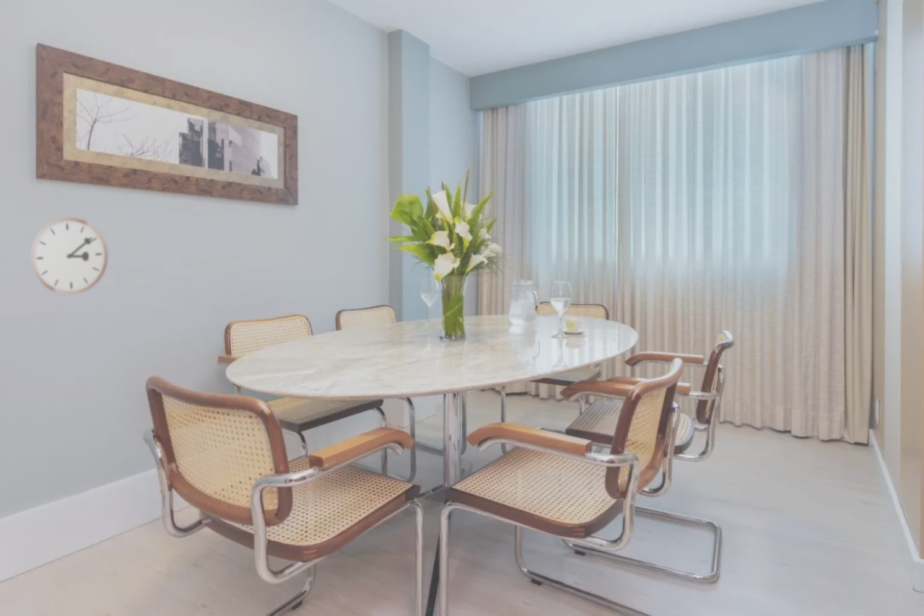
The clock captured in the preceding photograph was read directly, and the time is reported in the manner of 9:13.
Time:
3:09
